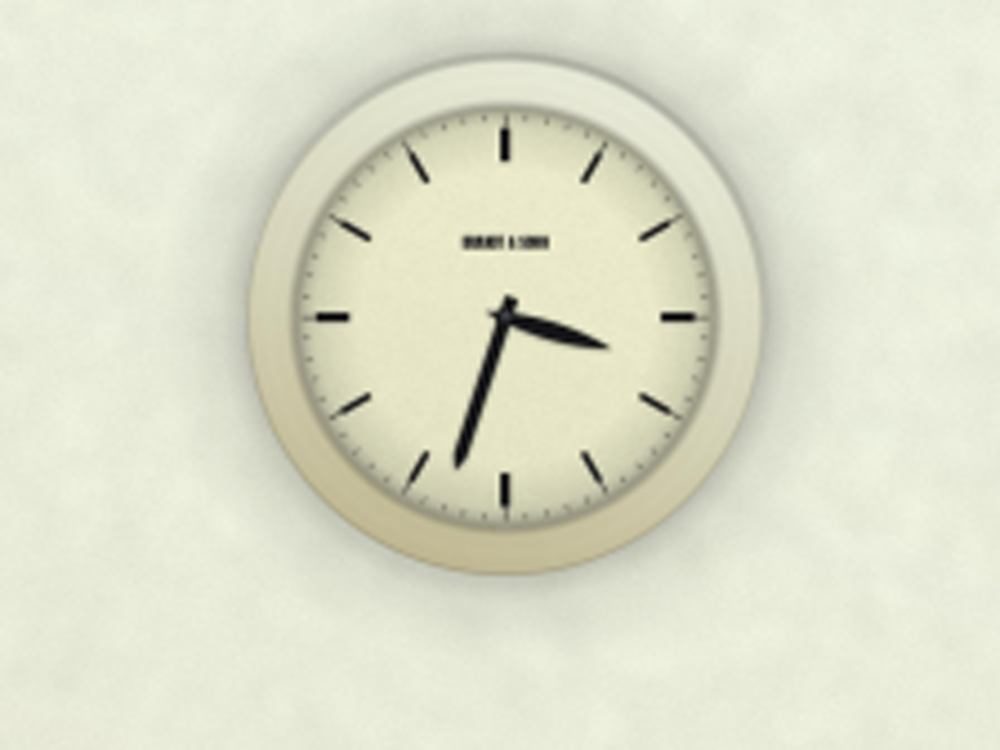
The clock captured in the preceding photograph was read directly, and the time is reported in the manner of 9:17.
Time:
3:33
